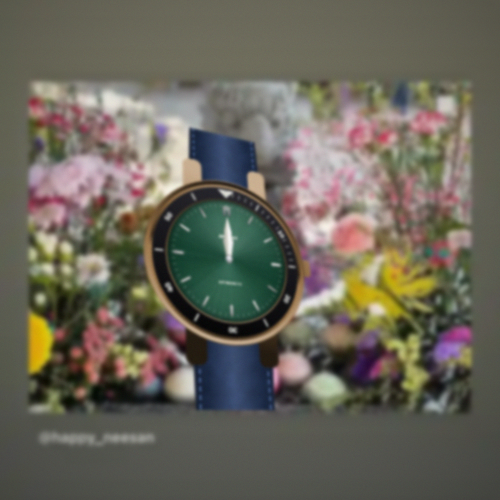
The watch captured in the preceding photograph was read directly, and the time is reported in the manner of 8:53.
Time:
12:00
